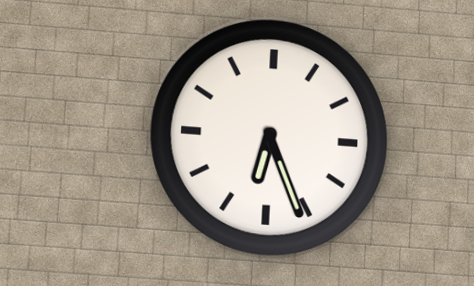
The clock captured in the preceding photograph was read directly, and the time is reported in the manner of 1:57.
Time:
6:26
